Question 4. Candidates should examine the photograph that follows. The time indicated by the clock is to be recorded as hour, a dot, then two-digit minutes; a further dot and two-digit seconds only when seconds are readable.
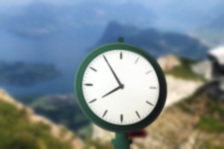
7.55
